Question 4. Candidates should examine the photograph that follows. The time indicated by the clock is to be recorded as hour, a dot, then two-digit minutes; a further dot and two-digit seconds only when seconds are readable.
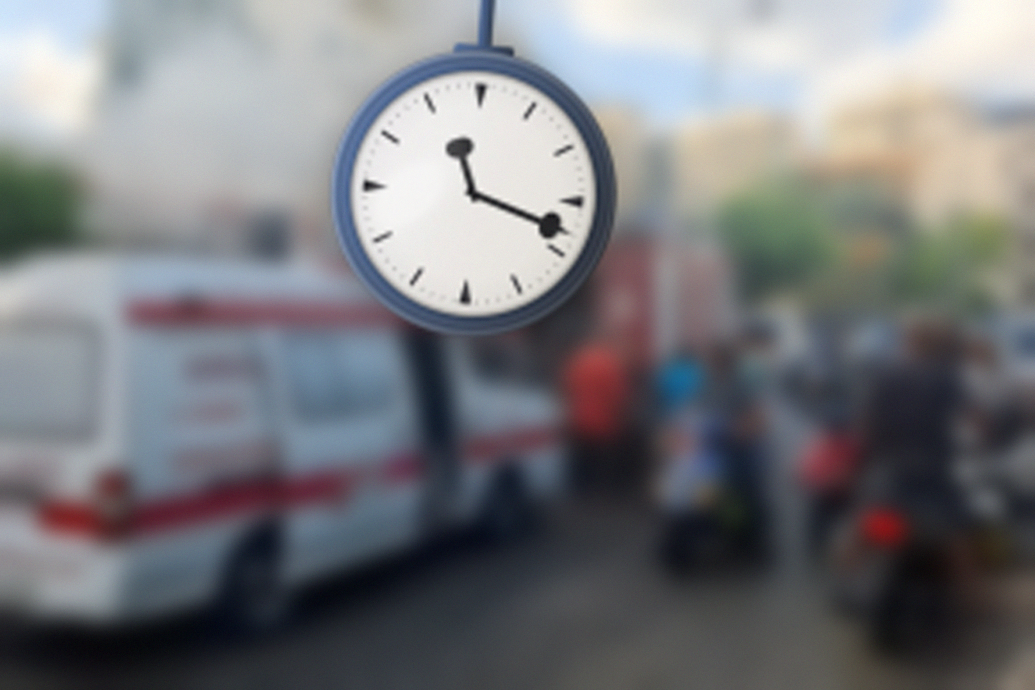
11.18
